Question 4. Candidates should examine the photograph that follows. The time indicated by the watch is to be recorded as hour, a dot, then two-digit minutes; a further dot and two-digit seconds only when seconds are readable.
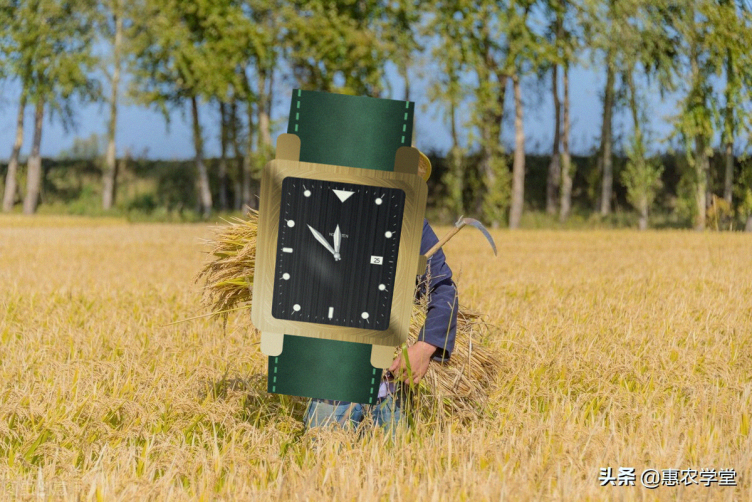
11.52
